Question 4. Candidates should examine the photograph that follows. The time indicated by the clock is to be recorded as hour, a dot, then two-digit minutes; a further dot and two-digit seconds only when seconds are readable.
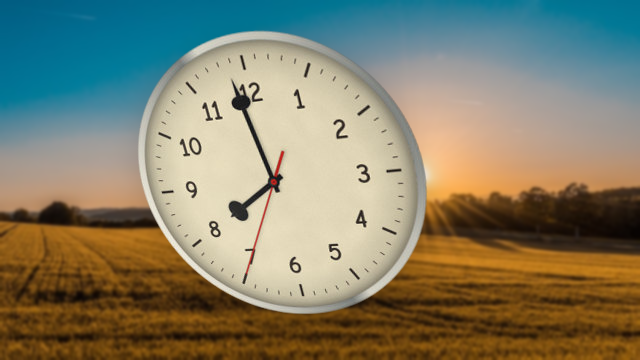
7.58.35
